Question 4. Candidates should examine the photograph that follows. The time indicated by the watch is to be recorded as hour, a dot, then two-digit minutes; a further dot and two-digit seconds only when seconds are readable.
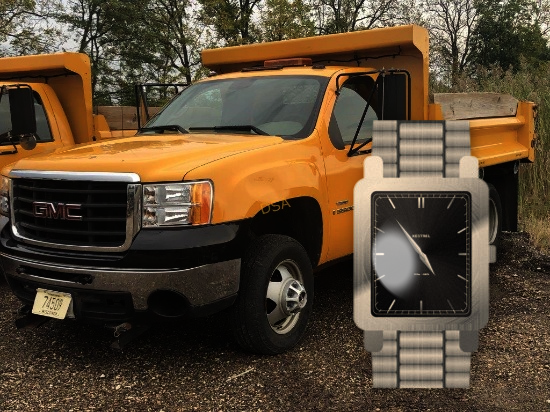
4.54
